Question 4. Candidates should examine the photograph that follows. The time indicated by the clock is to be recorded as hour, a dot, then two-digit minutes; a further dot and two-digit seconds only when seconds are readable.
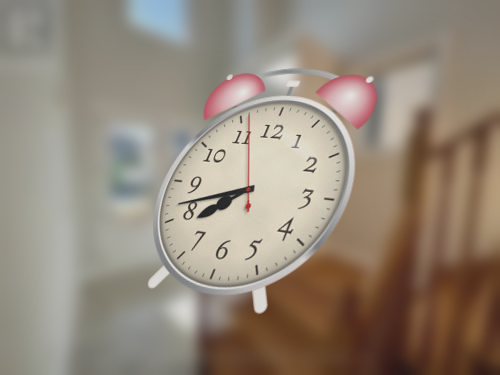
7.41.56
